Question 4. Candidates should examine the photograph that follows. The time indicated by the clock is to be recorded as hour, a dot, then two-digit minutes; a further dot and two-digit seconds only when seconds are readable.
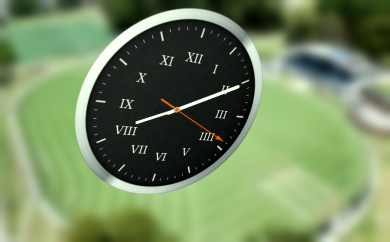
8.10.19
